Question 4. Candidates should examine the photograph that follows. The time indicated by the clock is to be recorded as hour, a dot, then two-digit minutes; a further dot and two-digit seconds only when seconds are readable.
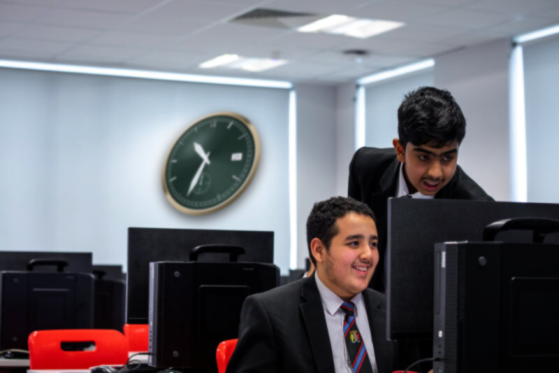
10.33
